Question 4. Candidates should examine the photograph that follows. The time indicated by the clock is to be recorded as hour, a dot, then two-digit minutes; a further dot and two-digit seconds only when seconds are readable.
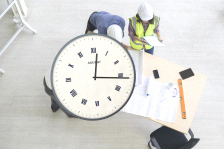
12.16
